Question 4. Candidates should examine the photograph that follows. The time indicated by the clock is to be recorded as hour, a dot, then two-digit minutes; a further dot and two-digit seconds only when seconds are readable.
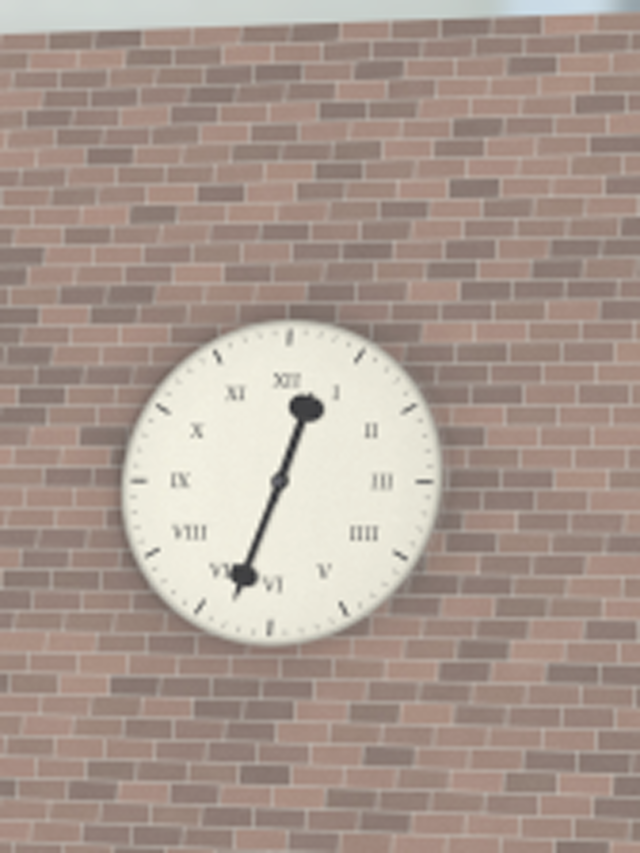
12.33
